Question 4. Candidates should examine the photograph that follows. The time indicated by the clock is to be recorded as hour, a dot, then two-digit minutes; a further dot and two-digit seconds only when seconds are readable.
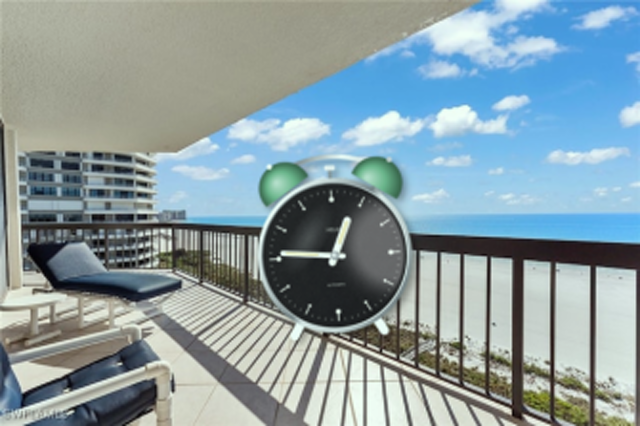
12.46
